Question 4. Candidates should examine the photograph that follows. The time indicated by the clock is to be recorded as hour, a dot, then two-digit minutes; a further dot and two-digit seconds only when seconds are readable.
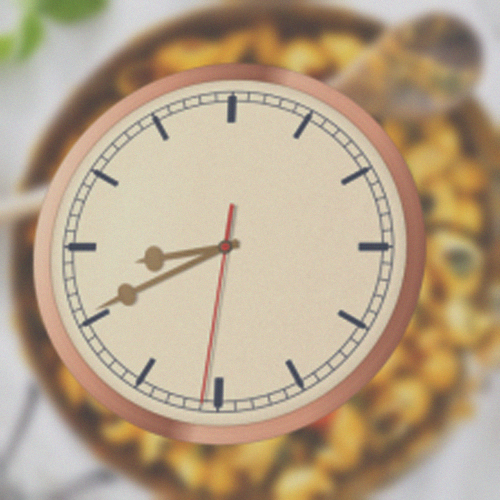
8.40.31
